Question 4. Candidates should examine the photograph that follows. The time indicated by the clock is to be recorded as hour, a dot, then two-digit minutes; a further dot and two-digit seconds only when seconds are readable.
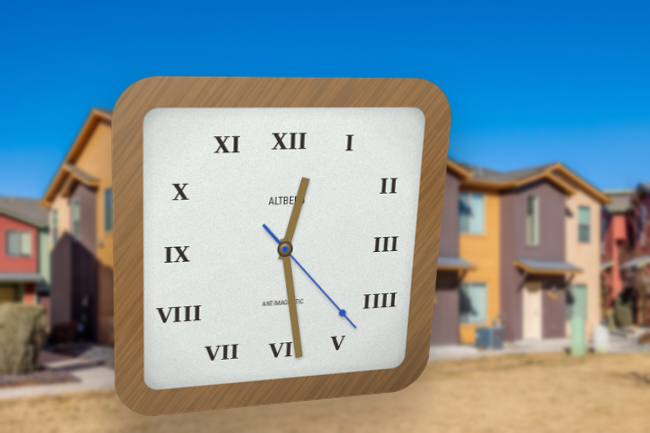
12.28.23
